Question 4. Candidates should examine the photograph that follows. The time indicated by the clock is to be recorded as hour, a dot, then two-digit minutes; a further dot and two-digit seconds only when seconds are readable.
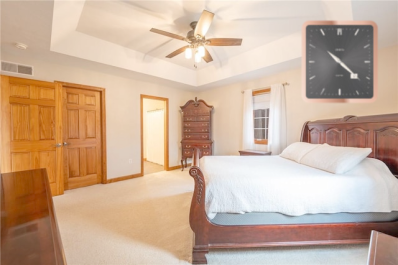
10.22
